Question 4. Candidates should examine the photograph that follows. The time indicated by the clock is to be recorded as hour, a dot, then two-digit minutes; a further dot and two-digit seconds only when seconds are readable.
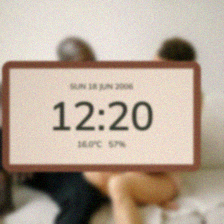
12.20
